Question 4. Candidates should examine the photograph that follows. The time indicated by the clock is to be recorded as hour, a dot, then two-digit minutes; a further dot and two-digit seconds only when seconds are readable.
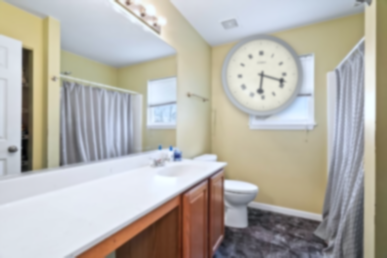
6.18
